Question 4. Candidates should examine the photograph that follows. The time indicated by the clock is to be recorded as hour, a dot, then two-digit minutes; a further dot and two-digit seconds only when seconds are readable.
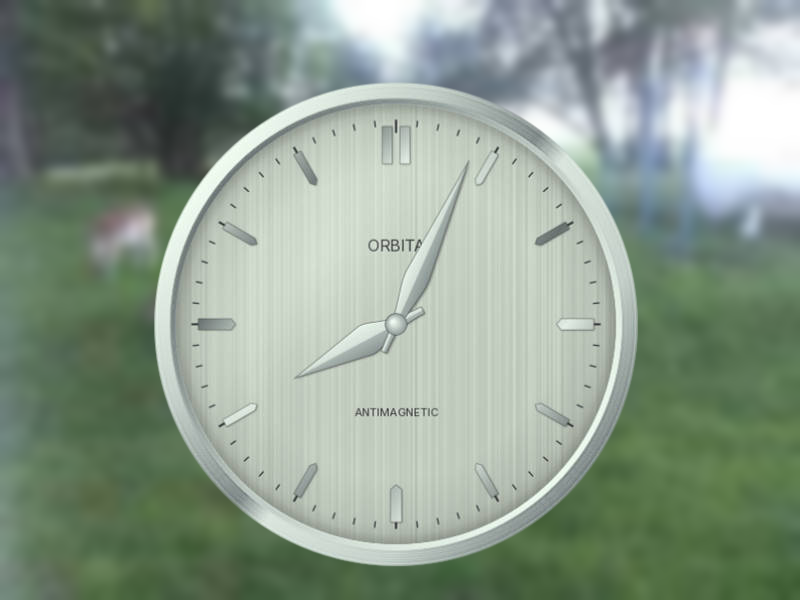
8.04
